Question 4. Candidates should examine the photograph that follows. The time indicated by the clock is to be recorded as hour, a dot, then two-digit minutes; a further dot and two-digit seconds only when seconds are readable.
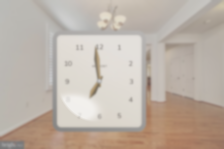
6.59
